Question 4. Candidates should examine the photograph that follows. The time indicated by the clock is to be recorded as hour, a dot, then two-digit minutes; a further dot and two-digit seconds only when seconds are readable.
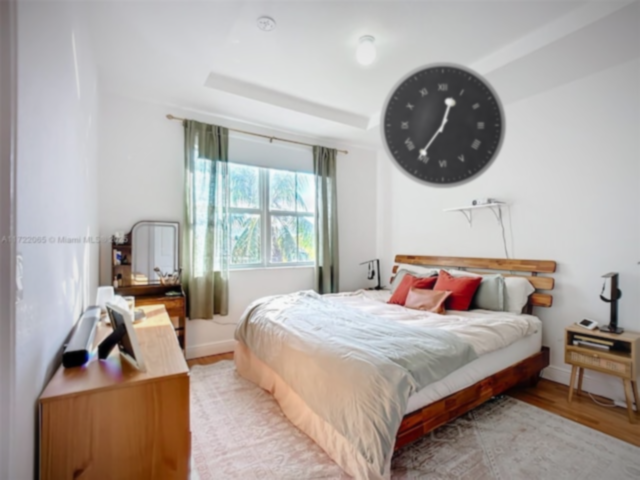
12.36
